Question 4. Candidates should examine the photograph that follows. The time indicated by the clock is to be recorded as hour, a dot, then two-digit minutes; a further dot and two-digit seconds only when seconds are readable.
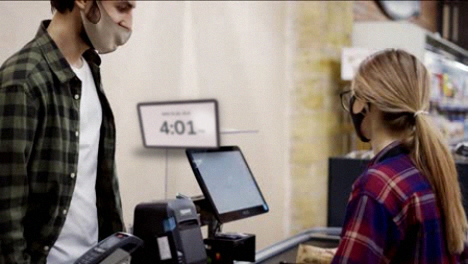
4.01
